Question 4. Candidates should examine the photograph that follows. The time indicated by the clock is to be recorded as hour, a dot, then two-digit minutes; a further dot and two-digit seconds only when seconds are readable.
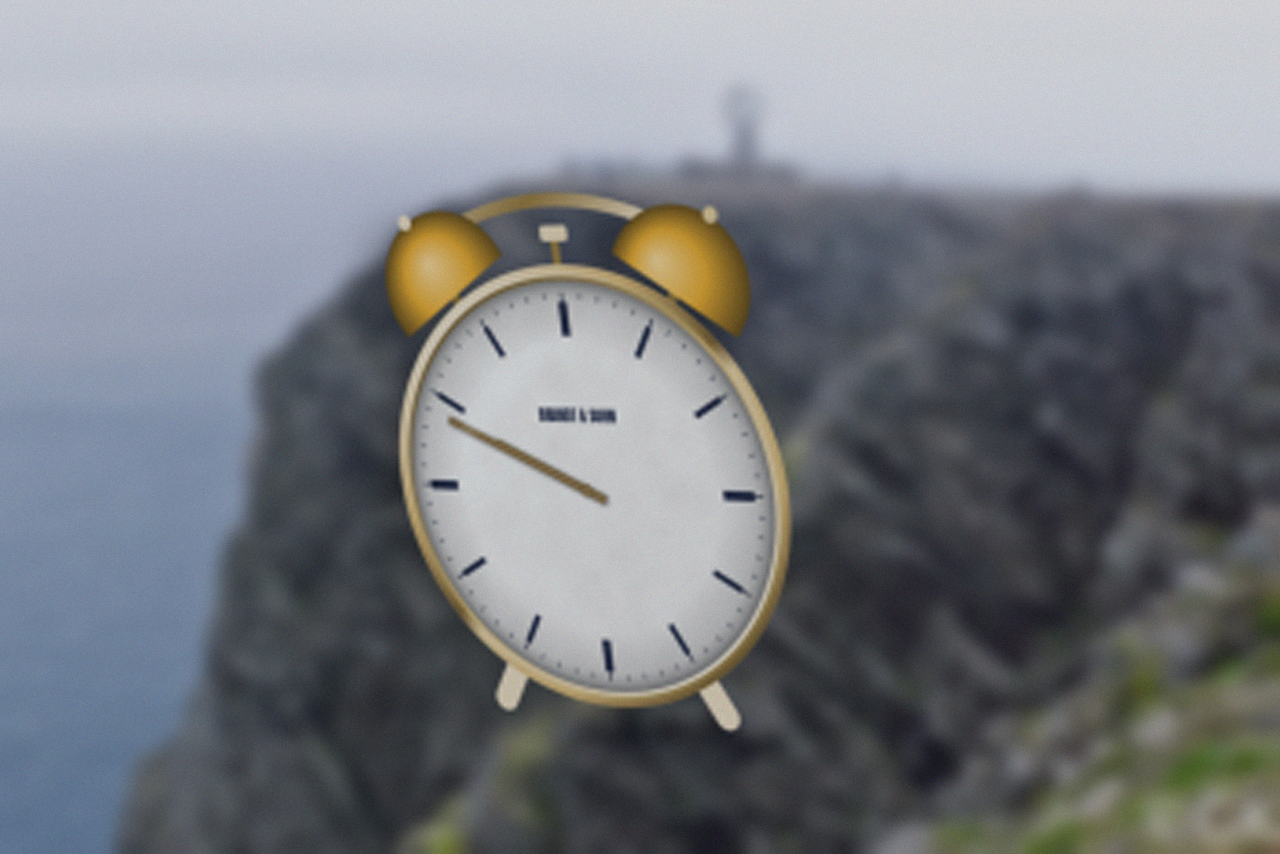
9.49
